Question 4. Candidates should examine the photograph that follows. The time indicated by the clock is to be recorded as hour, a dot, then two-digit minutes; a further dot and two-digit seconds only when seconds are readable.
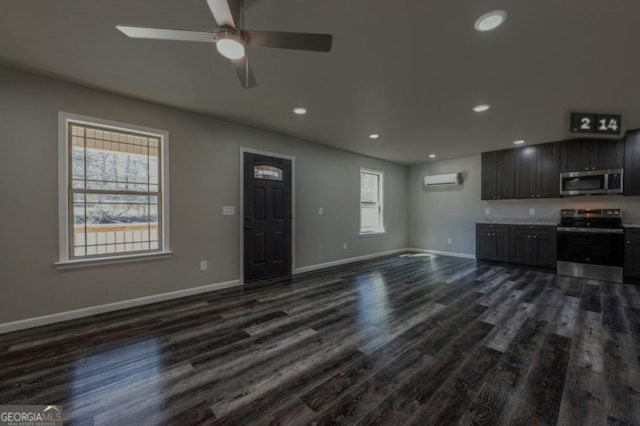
2.14
